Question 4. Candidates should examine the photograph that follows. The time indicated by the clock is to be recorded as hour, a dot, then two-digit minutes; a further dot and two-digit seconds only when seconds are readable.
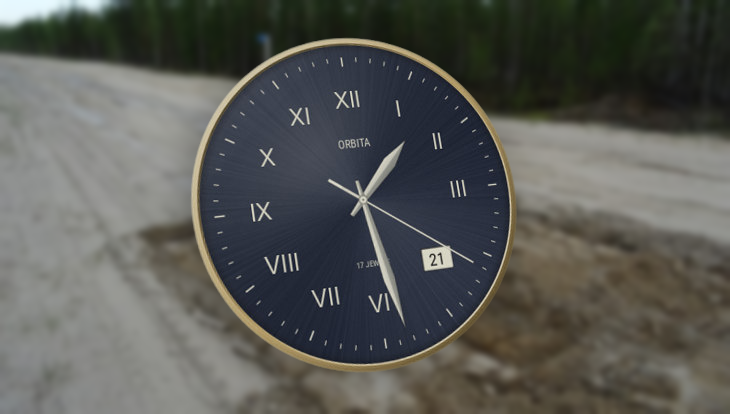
1.28.21
